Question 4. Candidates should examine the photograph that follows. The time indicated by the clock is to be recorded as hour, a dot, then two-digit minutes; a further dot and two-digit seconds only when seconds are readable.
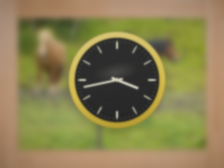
3.43
